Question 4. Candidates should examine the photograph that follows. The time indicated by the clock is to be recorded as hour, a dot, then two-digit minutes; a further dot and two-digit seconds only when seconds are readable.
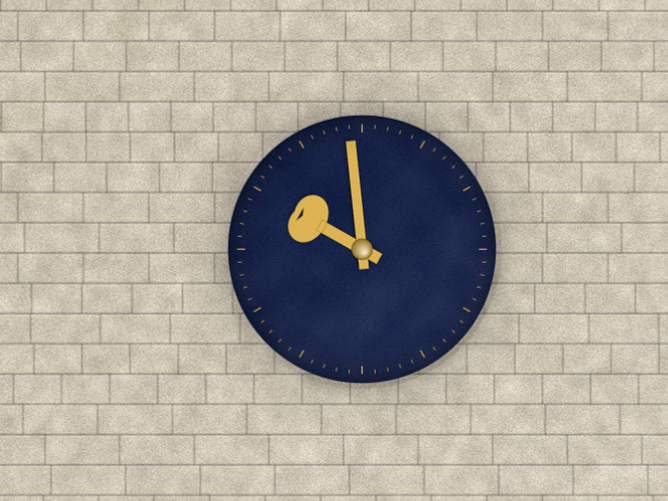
9.59
